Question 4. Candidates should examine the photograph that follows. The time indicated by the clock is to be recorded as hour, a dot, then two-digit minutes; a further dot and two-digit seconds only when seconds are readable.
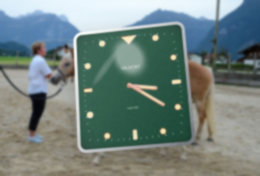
3.21
